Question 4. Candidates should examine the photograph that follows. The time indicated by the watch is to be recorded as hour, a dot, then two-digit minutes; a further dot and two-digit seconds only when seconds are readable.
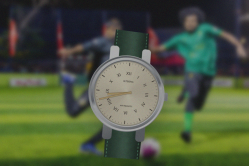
8.42
